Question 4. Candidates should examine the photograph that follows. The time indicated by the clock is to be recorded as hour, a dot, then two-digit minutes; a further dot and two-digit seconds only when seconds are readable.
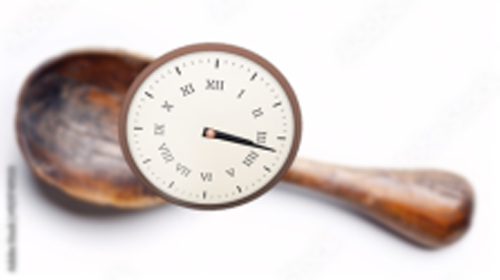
3.17
